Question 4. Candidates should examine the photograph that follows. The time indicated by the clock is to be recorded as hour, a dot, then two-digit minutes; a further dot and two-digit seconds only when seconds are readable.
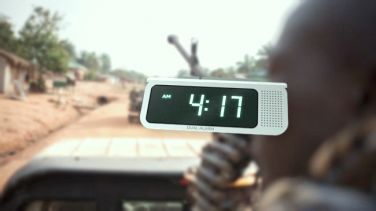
4.17
